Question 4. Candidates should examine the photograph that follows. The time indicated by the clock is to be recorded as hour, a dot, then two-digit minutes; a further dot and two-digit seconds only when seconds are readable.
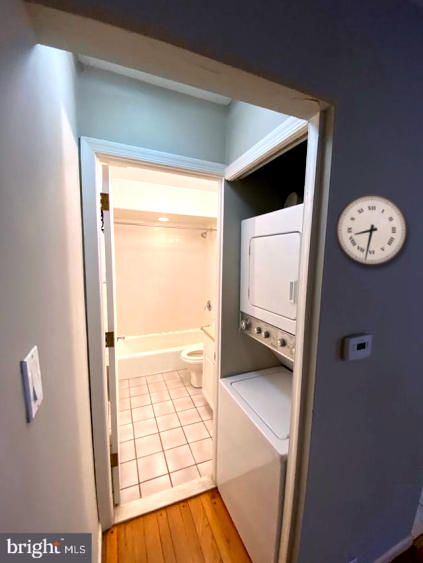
8.32
